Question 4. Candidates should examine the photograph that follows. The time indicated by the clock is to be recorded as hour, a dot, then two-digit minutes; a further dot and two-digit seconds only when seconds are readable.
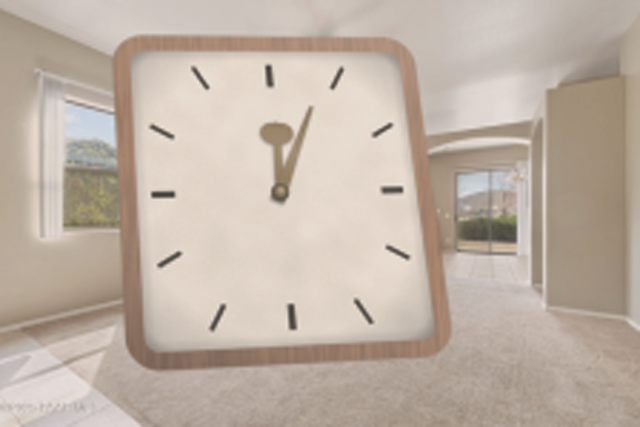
12.04
